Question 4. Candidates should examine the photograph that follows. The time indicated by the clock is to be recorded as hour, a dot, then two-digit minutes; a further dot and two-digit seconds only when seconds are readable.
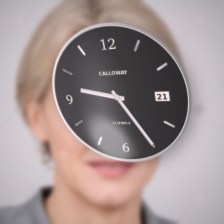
9.25
